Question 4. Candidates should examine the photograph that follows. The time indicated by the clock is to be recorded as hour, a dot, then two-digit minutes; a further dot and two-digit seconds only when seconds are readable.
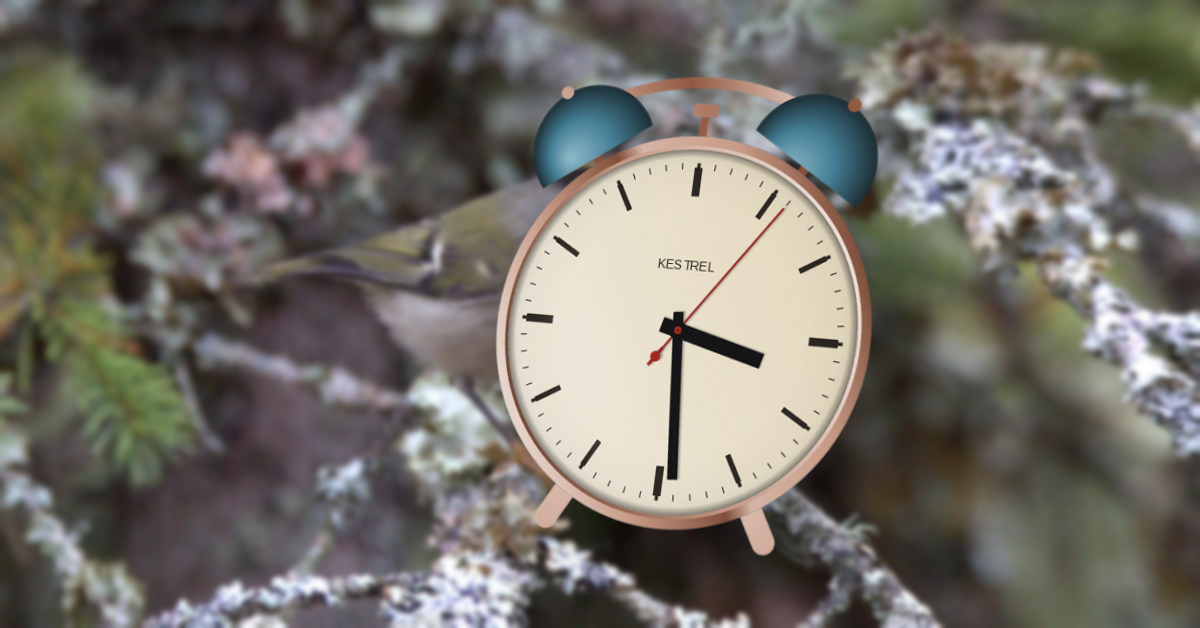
3.29.06
